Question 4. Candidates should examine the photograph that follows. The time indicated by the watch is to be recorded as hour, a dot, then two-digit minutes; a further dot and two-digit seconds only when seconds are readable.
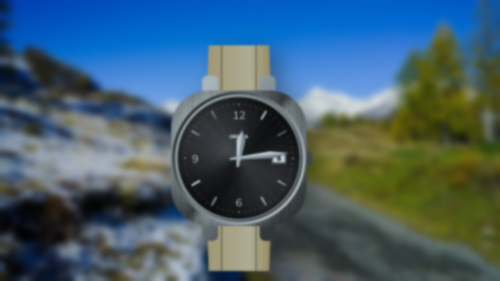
12.14
